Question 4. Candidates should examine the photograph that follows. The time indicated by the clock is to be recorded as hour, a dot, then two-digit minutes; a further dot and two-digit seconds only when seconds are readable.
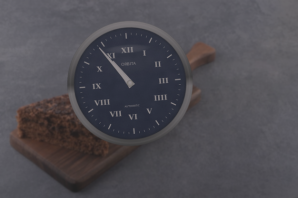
10.54
